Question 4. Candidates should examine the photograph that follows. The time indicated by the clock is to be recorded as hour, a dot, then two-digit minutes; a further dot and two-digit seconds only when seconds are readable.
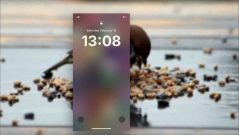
13.08
